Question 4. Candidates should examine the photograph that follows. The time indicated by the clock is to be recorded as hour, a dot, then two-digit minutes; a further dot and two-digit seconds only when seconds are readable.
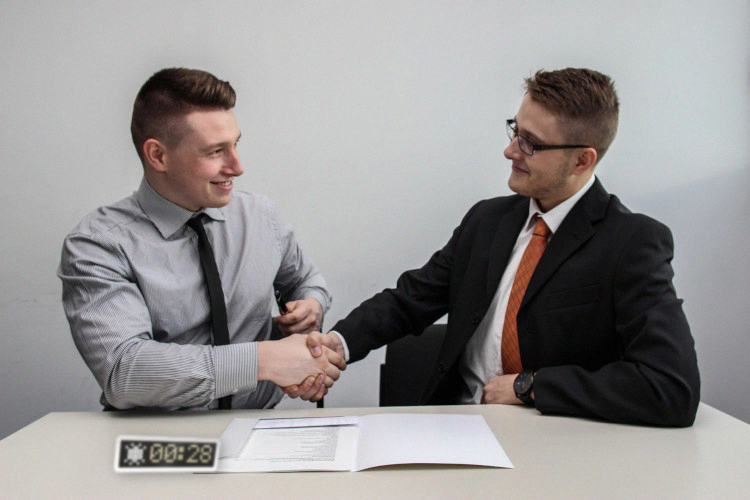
0.28
